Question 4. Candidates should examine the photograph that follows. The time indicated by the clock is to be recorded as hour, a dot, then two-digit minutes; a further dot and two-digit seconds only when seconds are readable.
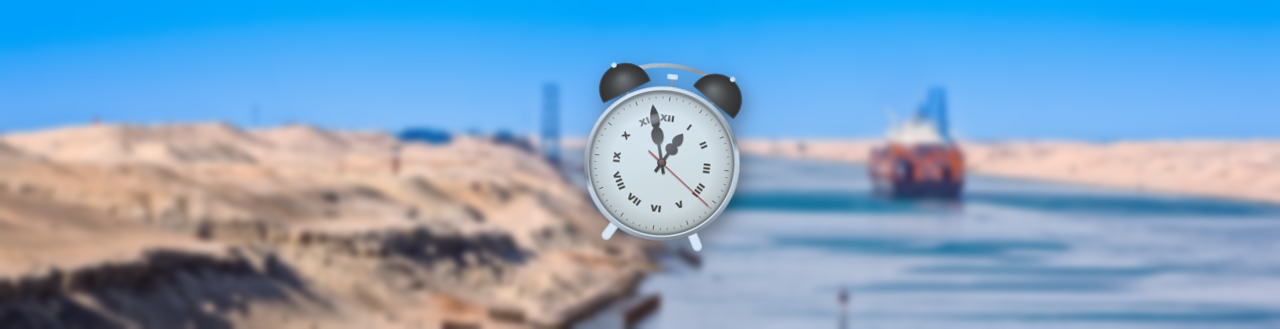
12.57.21
